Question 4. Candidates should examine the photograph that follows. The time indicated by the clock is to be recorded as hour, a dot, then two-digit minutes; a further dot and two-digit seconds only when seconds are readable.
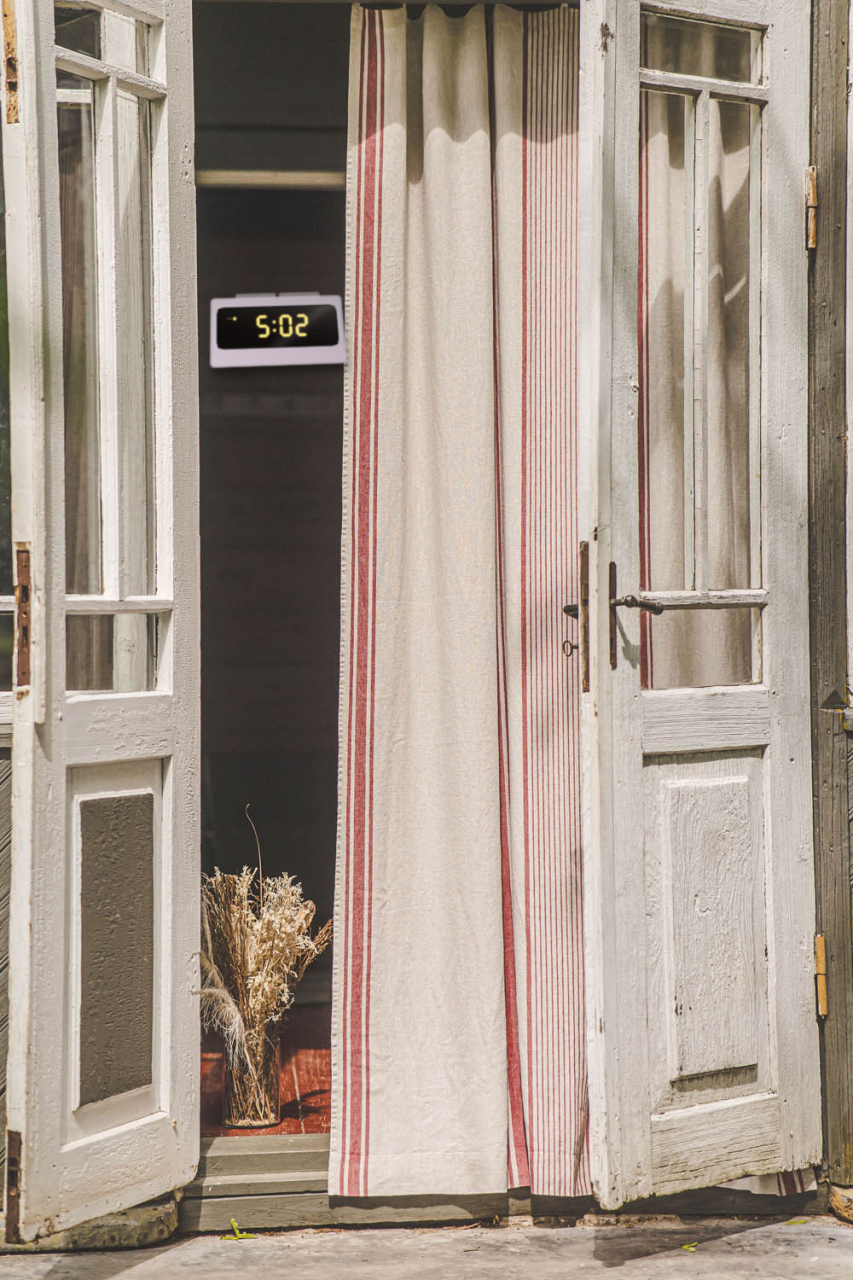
5.02
